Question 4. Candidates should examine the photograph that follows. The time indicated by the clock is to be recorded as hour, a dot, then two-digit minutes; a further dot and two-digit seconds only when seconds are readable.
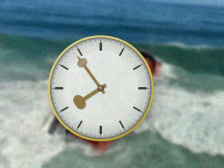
7.54
